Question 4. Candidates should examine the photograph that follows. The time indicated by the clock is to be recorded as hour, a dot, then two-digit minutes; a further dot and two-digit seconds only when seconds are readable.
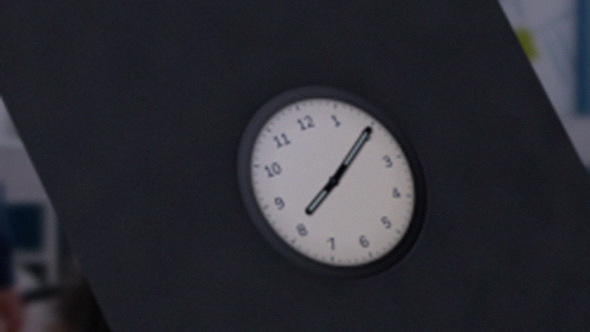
8.10
